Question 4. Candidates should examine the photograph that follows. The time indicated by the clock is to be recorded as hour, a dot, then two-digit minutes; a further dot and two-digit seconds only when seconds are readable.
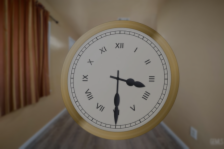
3.30
